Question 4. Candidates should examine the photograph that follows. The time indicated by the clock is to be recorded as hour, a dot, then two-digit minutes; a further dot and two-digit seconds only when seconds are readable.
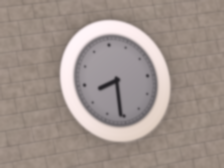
8.31
